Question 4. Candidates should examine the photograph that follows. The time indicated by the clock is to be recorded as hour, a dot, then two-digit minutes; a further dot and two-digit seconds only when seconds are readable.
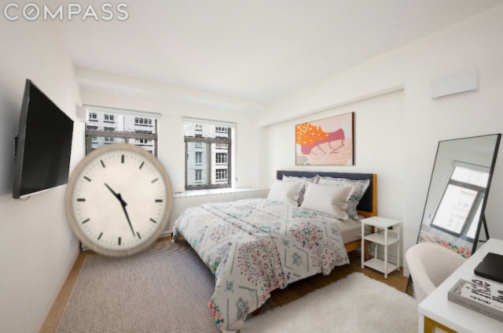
10.26
